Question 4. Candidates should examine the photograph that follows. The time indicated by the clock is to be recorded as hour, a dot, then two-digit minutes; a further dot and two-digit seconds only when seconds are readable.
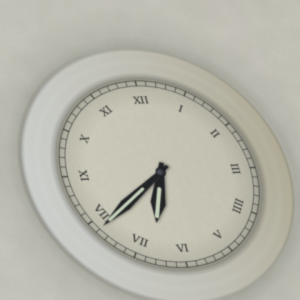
6.39
